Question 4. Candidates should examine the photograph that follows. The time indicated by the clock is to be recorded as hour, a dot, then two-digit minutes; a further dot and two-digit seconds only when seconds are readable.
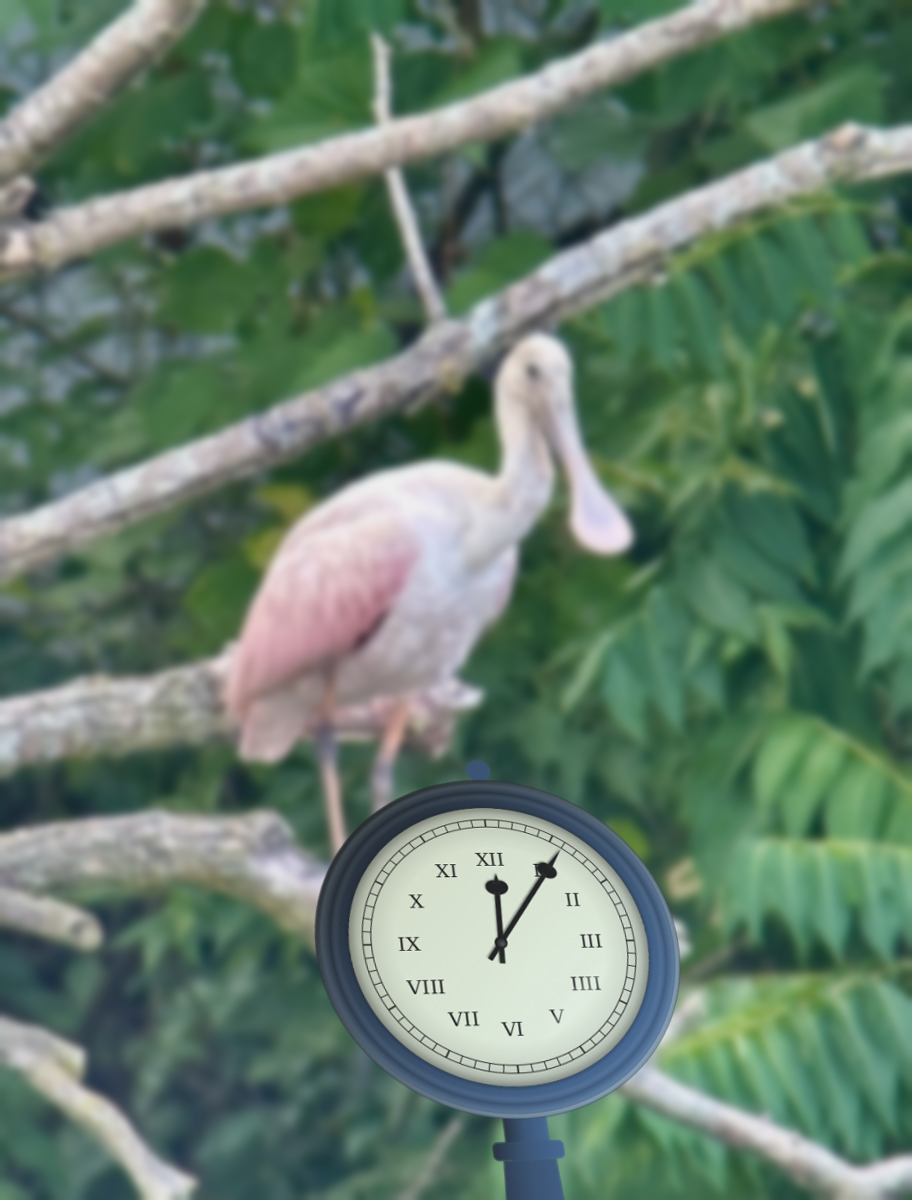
12.06
